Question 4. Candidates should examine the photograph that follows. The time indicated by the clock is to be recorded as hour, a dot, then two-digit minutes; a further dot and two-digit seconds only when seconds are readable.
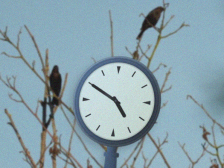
4.50
